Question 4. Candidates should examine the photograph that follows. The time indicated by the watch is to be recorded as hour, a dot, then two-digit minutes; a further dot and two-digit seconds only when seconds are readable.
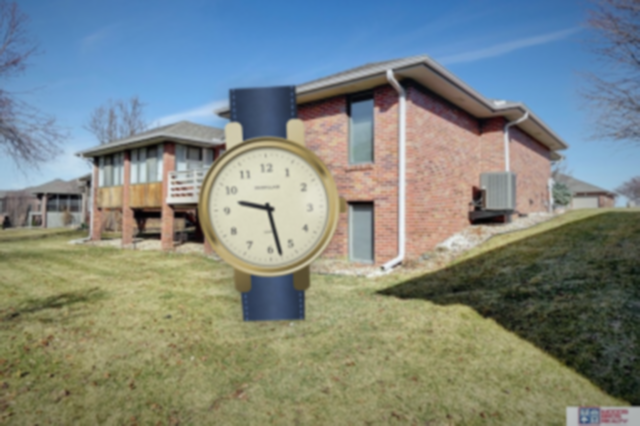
9.28
